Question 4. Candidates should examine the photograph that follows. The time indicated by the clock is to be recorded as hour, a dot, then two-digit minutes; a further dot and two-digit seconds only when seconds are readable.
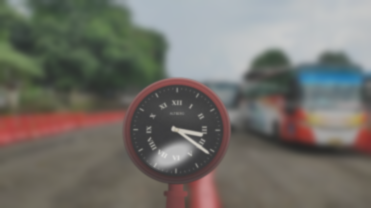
3.21
